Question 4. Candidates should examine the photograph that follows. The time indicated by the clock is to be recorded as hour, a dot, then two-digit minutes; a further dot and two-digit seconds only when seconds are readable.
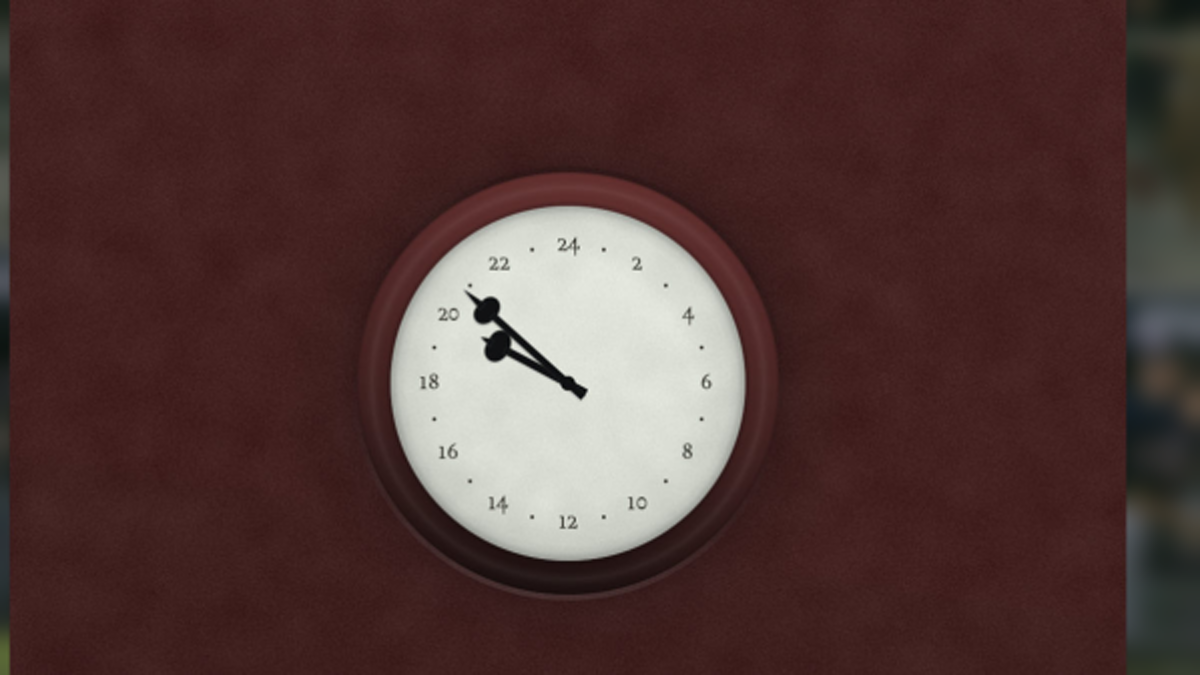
19.52
